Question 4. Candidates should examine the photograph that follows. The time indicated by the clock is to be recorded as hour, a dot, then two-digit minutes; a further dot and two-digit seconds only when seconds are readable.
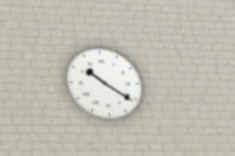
10.21
